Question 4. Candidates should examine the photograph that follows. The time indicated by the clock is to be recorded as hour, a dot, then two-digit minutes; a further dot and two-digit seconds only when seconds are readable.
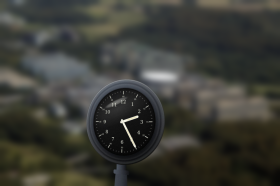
2.25
